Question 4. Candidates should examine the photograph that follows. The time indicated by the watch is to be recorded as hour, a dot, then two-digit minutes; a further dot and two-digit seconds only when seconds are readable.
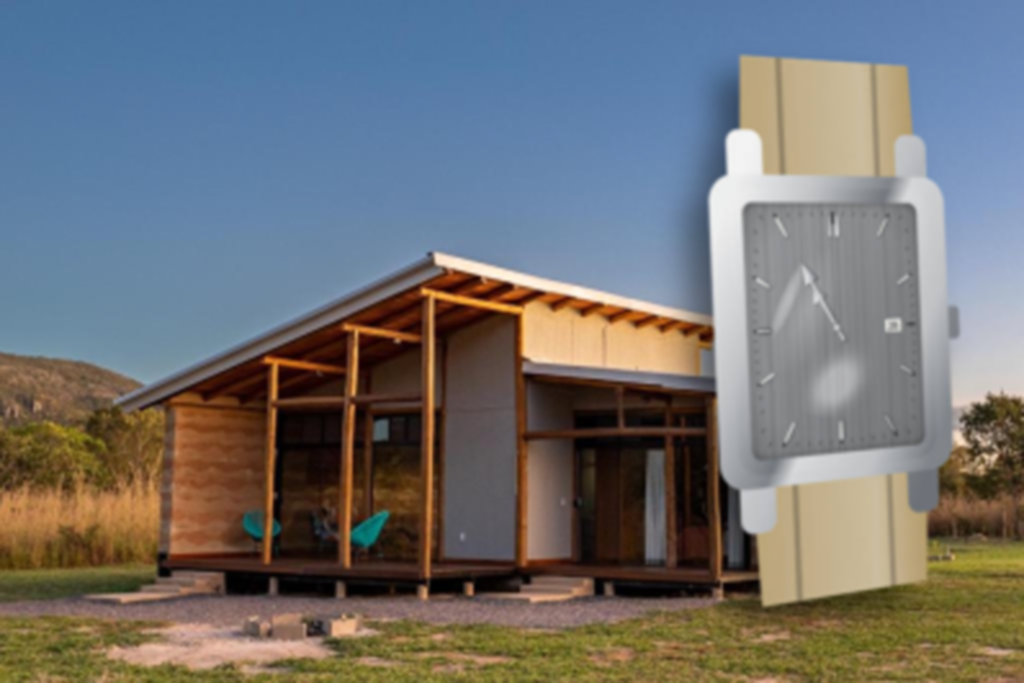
10.55
